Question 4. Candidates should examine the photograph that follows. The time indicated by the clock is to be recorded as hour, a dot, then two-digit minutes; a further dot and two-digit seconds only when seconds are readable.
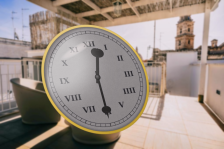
12.30
